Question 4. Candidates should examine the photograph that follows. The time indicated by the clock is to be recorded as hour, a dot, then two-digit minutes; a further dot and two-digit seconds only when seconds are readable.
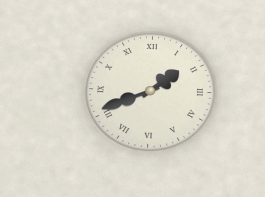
1.41
